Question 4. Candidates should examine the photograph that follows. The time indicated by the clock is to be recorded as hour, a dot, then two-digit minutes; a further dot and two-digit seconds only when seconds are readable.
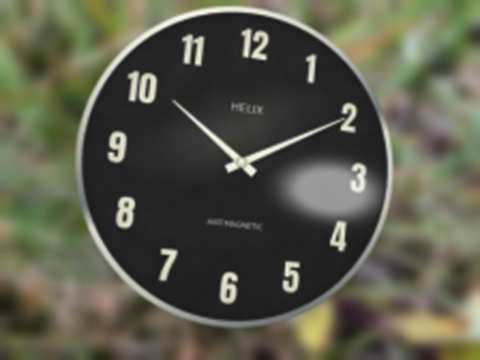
10.10
